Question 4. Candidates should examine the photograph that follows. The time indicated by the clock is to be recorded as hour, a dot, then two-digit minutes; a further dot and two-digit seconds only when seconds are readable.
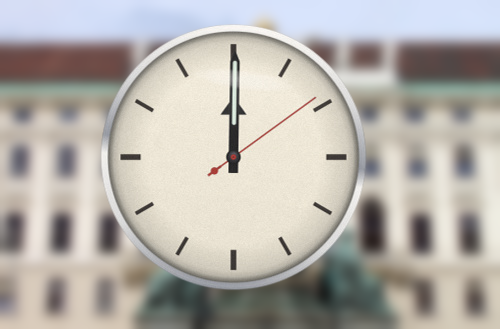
12.00.09
